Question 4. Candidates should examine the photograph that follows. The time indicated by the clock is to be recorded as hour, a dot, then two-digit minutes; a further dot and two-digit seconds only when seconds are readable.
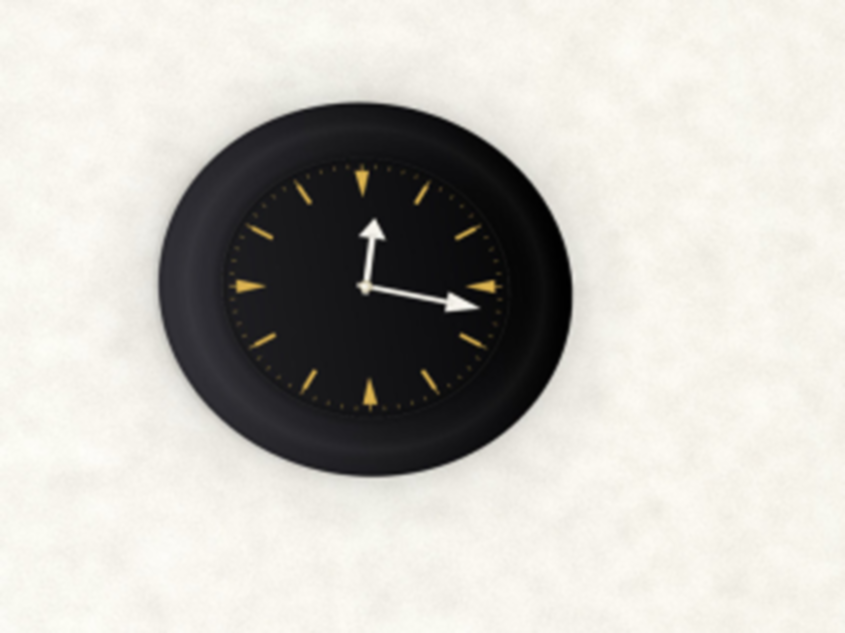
12.17
